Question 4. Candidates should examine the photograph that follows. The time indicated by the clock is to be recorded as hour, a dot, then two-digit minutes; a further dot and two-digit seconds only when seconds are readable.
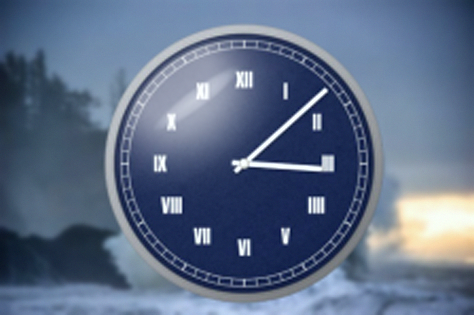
3.08
